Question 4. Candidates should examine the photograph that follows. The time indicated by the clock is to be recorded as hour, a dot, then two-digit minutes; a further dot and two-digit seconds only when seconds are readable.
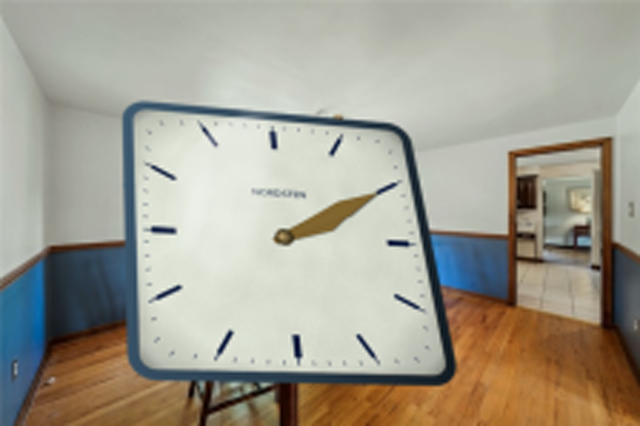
2.10
